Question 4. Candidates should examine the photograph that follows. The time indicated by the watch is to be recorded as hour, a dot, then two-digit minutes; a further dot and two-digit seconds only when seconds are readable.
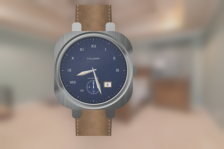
8.27
